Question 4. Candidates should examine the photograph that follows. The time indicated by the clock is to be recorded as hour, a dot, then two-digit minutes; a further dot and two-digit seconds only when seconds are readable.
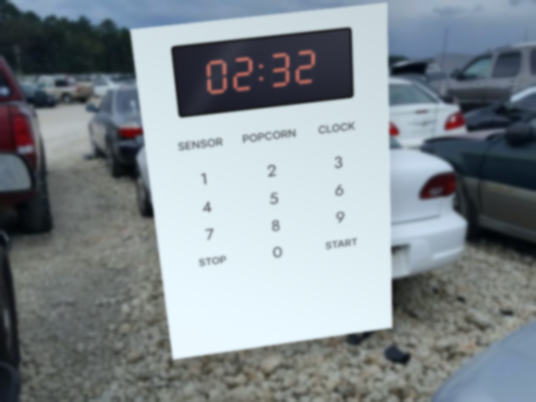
2.32
